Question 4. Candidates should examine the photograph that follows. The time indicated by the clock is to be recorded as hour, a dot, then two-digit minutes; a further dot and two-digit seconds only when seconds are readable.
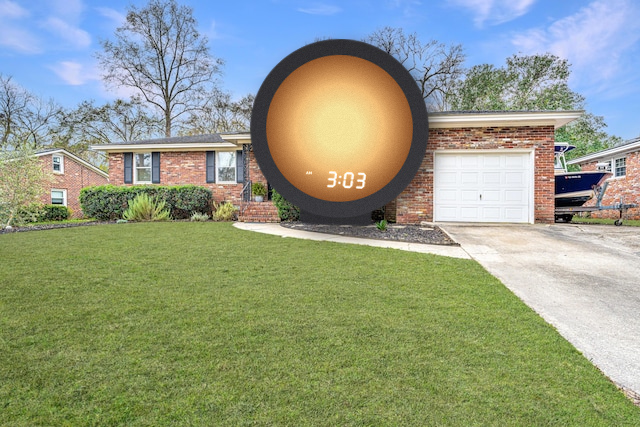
3.03
